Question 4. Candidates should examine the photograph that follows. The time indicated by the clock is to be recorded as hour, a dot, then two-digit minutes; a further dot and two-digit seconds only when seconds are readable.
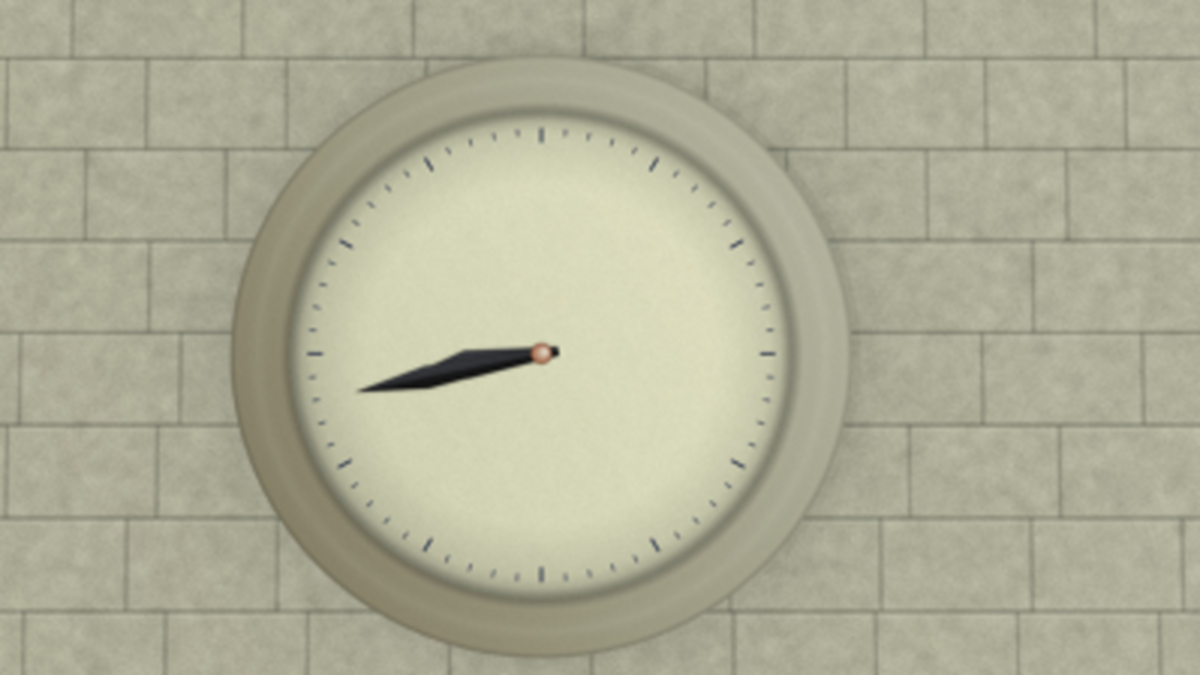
8.43
